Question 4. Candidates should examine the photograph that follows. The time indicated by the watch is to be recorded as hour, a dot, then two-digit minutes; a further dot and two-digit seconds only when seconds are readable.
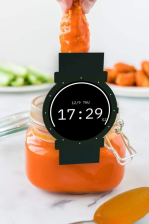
17.29
